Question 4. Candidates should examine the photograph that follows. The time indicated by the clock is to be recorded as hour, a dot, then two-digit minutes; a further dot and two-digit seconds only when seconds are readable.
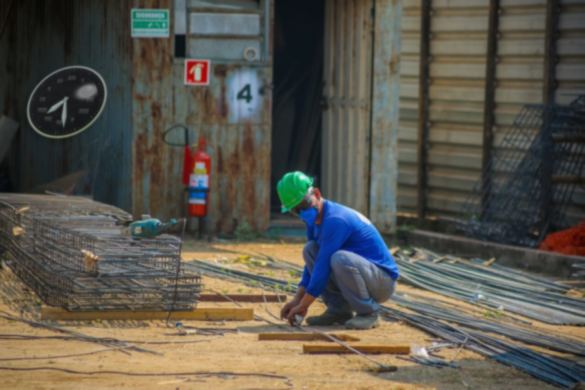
7.28
